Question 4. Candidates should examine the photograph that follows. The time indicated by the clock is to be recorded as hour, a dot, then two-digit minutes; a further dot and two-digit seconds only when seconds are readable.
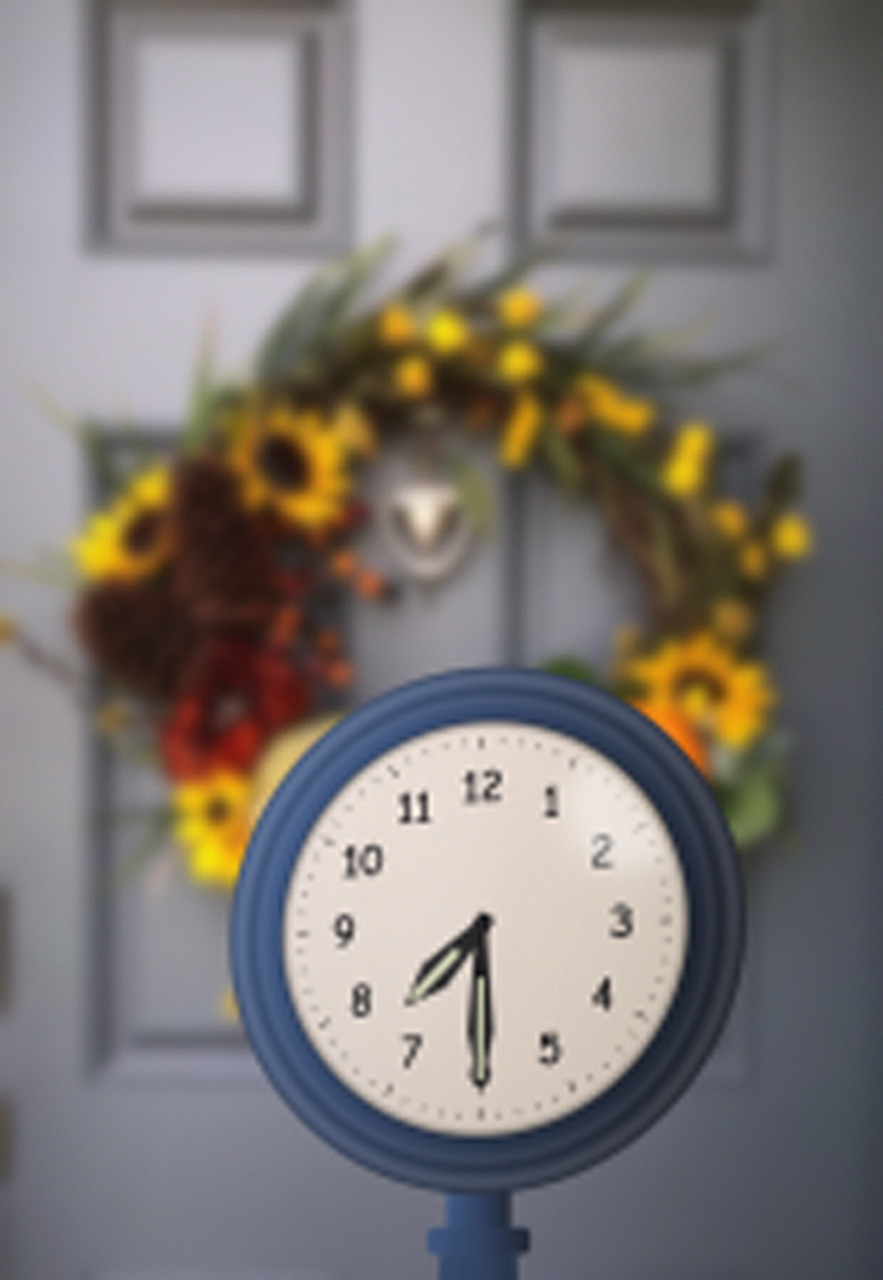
7.30
